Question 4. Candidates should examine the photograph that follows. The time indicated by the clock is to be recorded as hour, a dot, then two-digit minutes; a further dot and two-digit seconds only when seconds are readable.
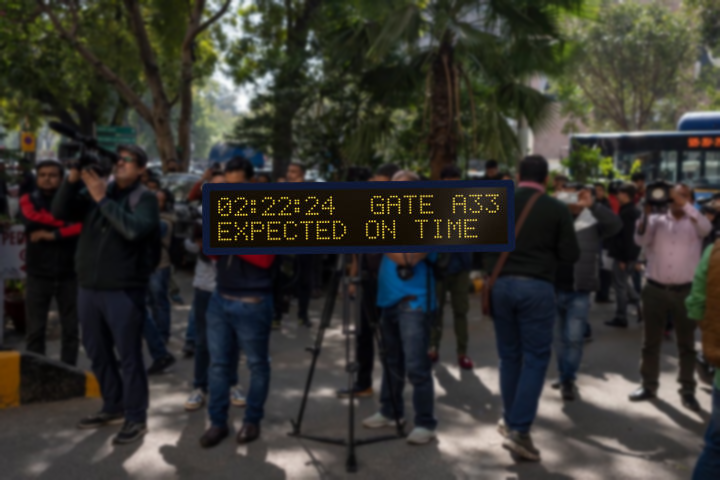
2.22.24
